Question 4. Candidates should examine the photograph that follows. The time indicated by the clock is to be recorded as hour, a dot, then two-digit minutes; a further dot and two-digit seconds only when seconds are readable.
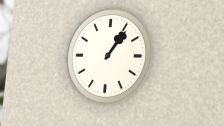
1.06
